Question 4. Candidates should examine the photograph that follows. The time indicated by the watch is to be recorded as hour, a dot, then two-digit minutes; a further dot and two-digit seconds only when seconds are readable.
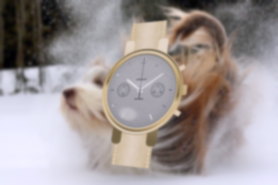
10.09
